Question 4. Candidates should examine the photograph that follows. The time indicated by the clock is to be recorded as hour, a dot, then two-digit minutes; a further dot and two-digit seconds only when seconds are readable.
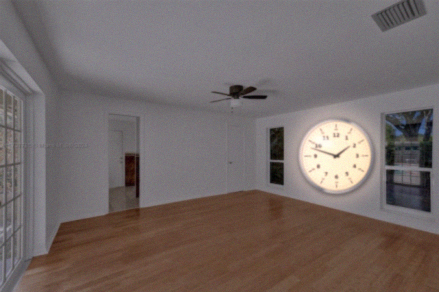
1.48
